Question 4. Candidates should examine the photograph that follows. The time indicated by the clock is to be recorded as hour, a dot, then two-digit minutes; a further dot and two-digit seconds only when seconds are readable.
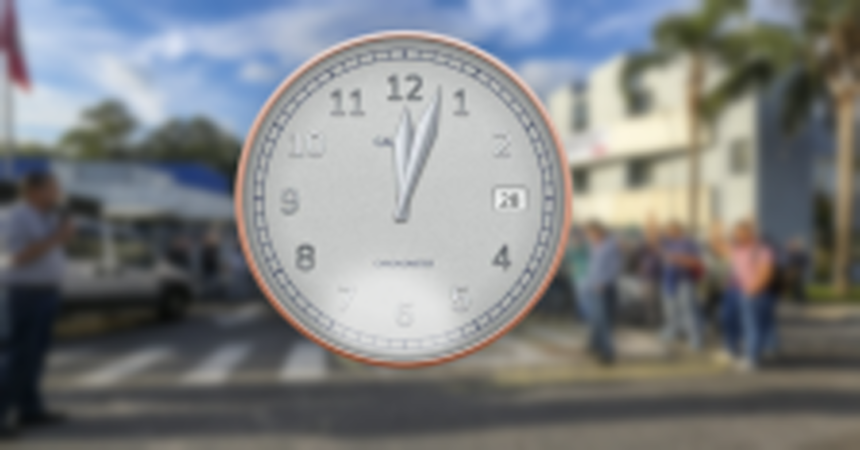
12.03
